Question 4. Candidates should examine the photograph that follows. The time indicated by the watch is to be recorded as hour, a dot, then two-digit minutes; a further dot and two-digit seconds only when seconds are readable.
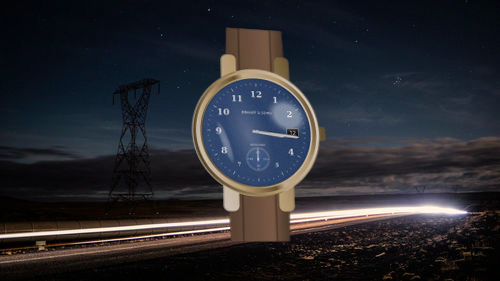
3.16
